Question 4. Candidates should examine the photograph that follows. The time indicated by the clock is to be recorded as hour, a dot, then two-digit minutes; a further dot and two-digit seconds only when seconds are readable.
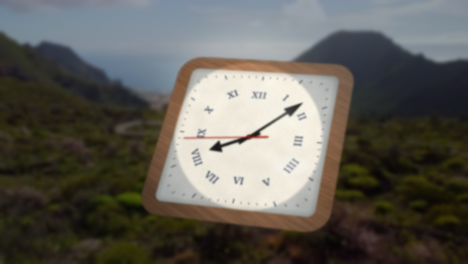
8.07.44
